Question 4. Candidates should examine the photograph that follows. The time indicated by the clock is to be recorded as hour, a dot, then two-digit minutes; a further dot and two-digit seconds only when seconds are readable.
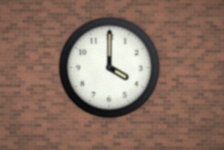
4.00
